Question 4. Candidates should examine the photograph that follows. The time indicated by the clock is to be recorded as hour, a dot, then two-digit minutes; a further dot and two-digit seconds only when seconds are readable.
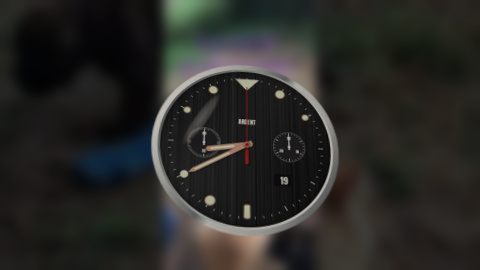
8.40
